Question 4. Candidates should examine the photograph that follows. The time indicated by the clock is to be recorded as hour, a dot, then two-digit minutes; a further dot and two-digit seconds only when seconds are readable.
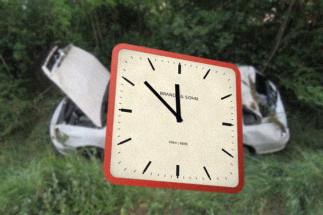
11.52
